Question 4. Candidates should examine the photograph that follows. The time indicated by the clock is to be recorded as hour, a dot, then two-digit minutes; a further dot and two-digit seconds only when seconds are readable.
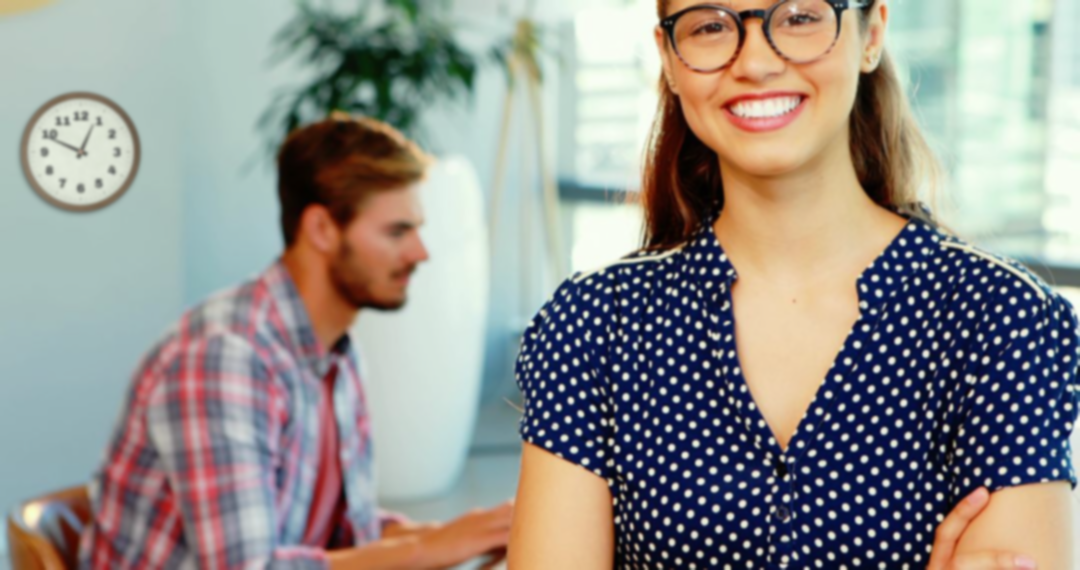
12.49
